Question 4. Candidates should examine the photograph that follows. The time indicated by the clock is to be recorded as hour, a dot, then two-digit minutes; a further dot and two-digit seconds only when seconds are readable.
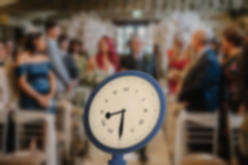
8.30
